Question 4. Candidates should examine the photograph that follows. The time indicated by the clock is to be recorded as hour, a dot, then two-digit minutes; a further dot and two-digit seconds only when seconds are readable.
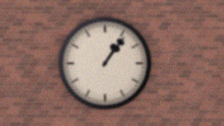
1.06
